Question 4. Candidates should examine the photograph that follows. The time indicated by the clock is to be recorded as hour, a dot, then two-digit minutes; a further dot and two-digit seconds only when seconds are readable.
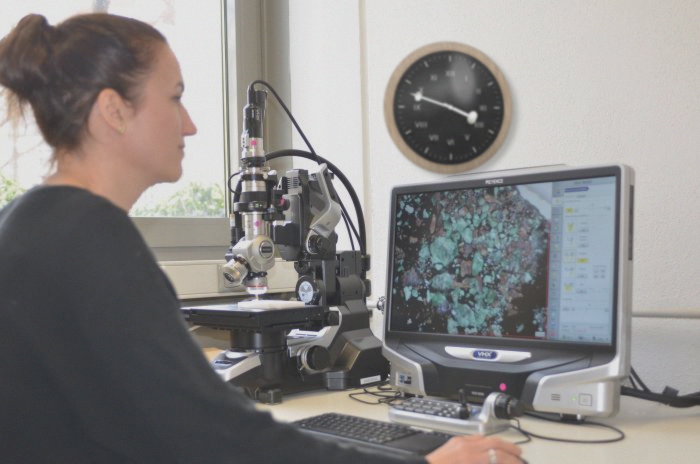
3.48
